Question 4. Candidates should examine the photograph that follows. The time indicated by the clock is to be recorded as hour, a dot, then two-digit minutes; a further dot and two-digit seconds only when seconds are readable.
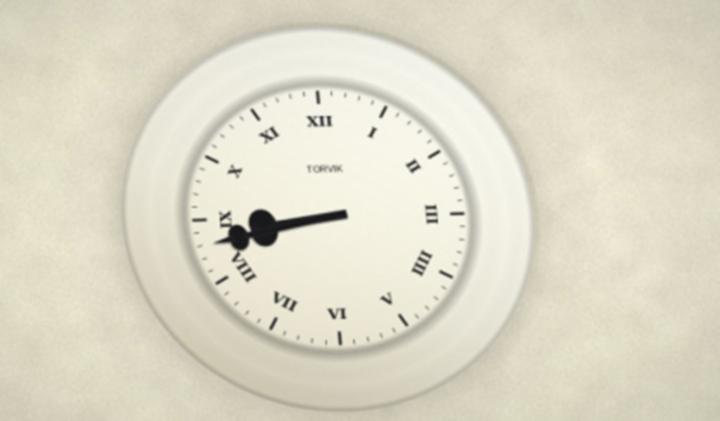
8.43
